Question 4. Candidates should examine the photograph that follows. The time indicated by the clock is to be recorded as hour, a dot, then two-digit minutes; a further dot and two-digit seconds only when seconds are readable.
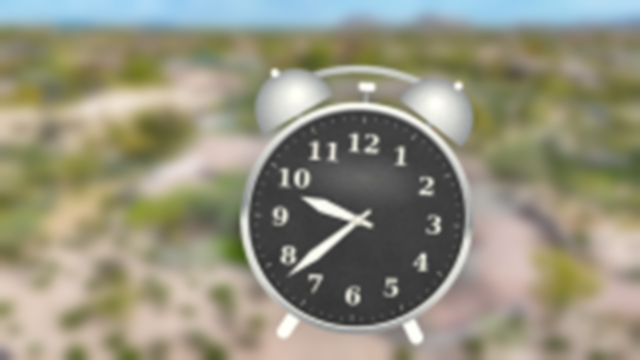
9.38
